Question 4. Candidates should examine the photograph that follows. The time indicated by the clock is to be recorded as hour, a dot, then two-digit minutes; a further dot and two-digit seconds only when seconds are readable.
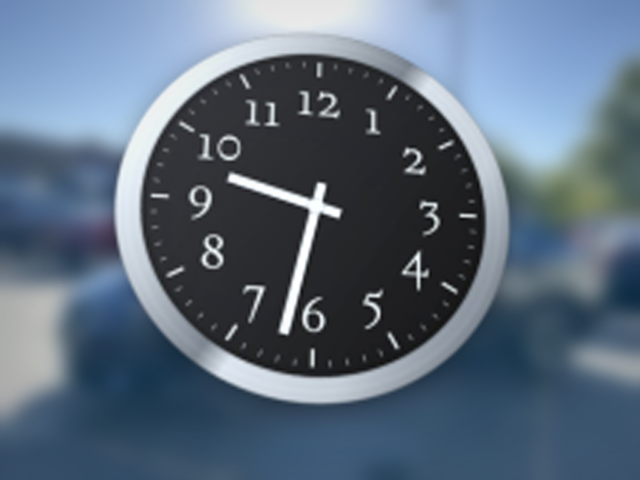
9.32
